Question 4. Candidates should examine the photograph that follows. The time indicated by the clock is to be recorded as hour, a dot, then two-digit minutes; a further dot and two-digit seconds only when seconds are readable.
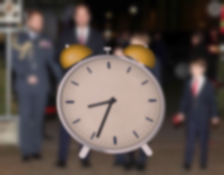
8.34
